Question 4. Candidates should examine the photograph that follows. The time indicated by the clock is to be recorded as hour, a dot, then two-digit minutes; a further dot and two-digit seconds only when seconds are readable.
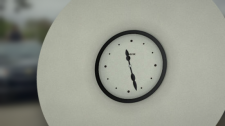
11.27
